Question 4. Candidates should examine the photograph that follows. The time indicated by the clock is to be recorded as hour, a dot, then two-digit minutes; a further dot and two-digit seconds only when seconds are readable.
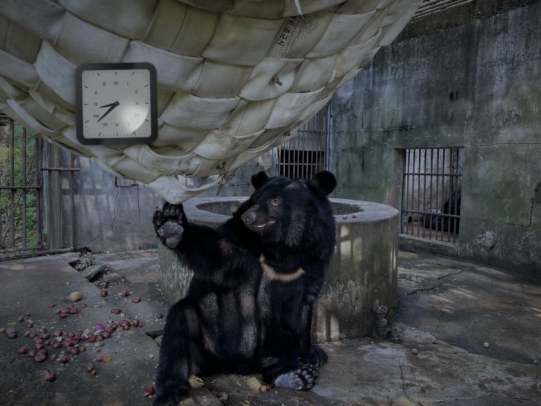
8.38
